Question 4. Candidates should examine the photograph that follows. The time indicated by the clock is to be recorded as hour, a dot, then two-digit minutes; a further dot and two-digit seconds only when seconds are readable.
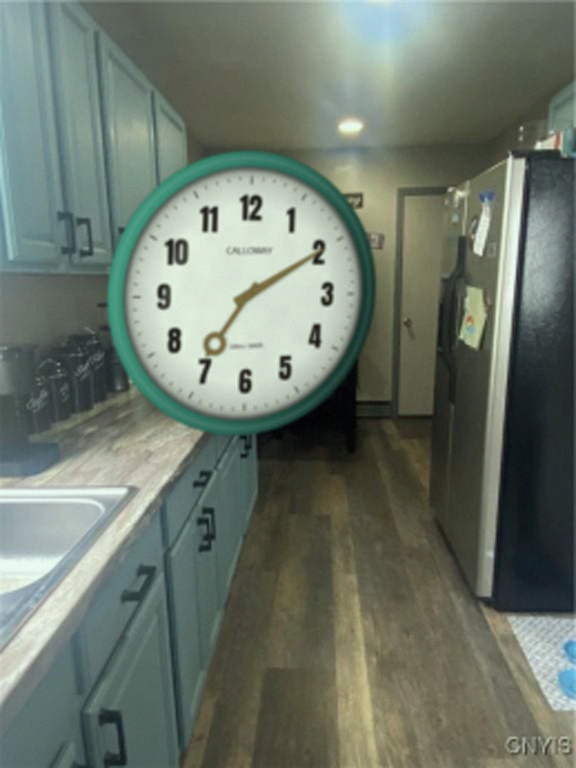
7.10
